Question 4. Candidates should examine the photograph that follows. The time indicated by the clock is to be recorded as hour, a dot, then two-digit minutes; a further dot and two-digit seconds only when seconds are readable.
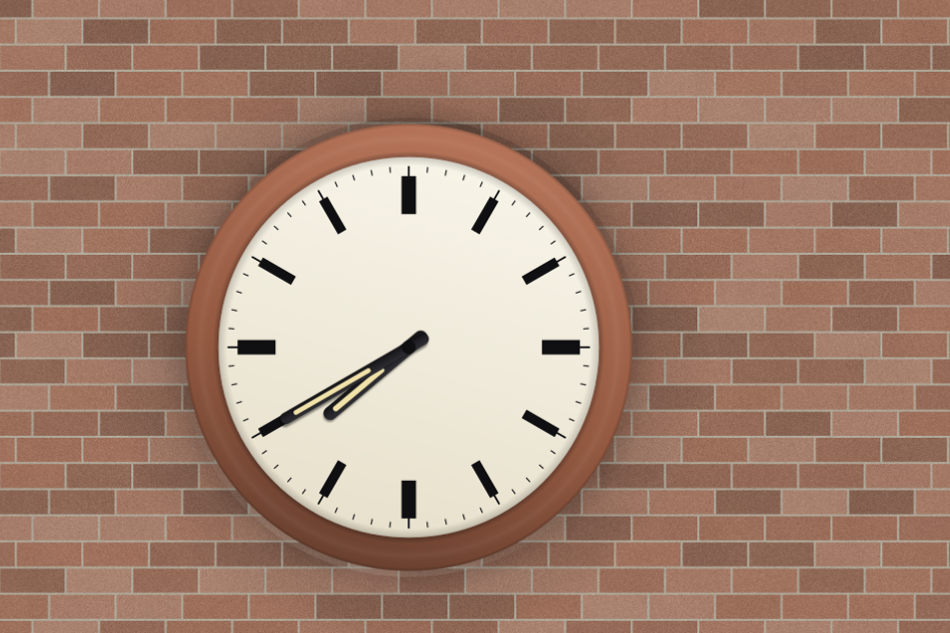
7.40
